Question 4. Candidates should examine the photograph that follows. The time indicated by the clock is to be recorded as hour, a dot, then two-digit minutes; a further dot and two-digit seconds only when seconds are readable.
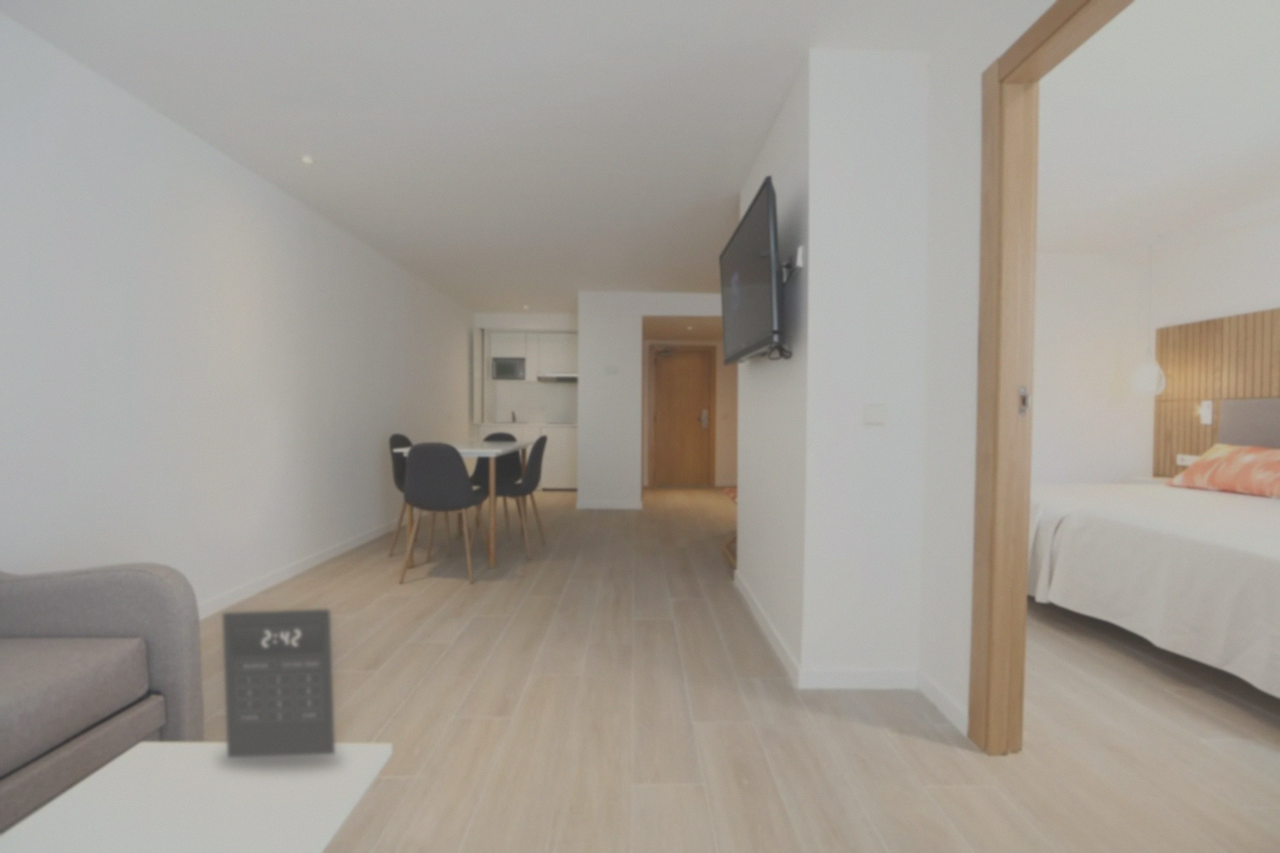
2.42
